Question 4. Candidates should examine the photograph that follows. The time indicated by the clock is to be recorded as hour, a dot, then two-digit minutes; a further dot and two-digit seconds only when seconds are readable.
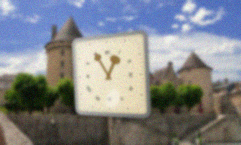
12.55
